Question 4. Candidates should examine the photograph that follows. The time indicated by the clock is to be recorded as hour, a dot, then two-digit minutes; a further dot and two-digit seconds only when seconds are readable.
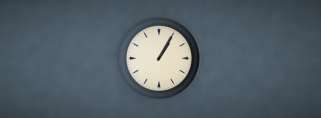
1.05
